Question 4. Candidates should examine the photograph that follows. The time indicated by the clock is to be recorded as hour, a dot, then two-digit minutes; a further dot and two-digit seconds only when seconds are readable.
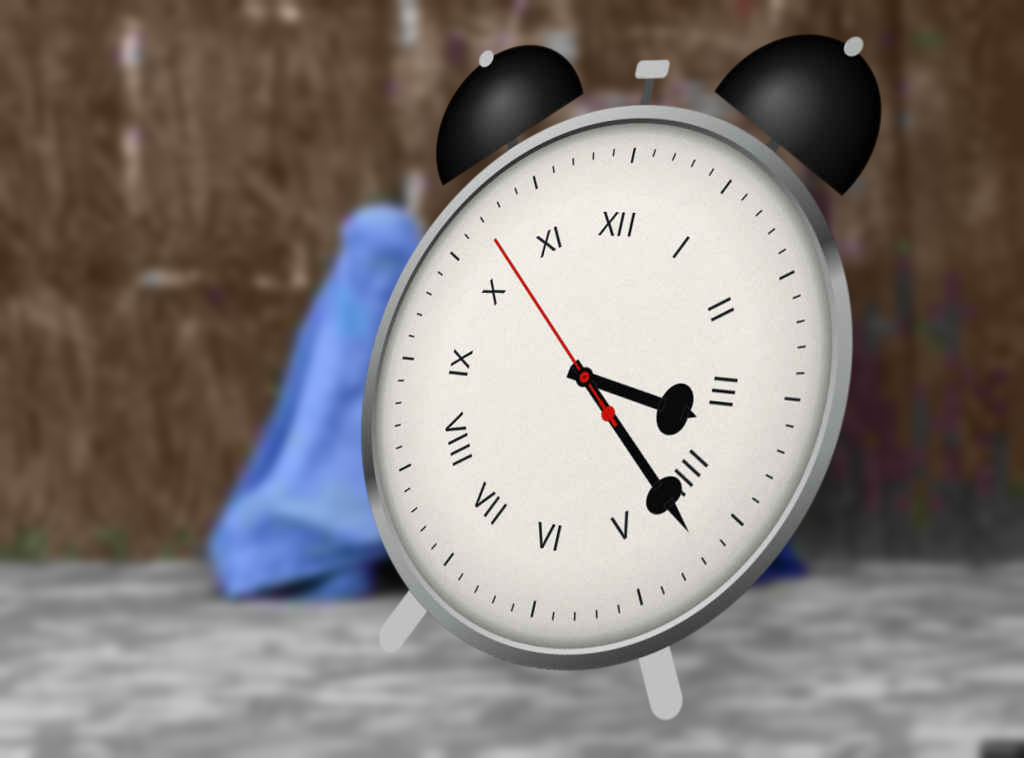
3.21.52
